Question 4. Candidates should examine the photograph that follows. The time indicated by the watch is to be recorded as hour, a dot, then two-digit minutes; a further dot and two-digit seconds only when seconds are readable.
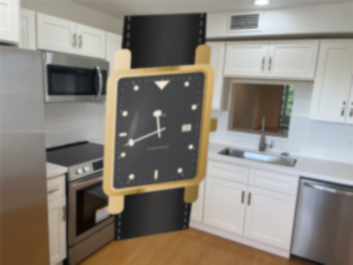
11.42
